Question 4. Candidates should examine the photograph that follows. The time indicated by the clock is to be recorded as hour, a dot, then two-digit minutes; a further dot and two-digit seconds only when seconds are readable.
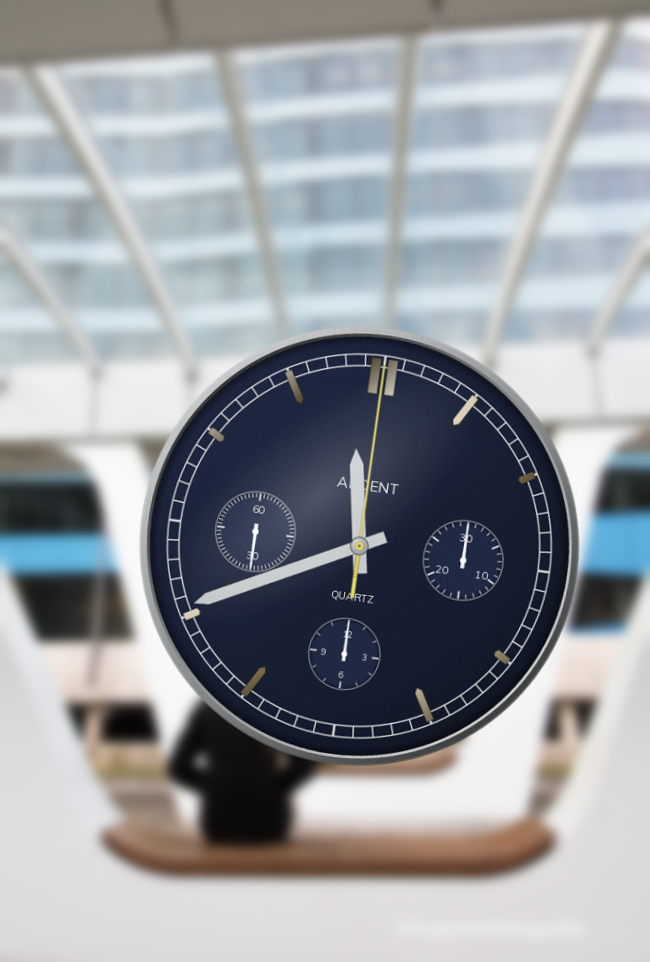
11.40.30
